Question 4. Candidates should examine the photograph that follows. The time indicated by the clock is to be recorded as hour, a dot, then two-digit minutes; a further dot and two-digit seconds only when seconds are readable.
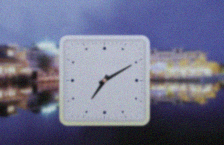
7.10
